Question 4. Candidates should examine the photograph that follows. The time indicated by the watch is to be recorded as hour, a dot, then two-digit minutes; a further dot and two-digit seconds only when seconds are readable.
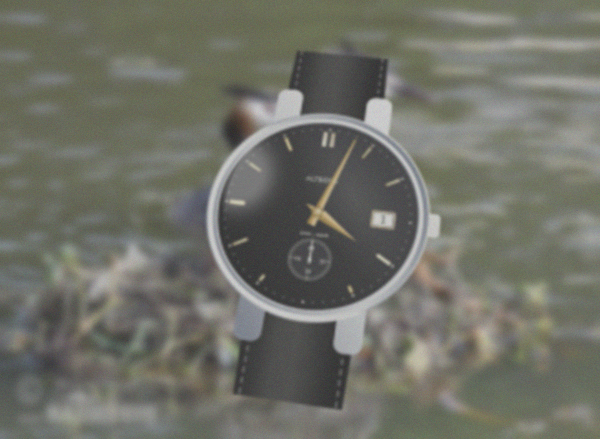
4.03
